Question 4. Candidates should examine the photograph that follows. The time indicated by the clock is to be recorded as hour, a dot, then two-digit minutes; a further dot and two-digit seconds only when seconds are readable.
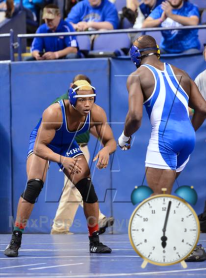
6.02
